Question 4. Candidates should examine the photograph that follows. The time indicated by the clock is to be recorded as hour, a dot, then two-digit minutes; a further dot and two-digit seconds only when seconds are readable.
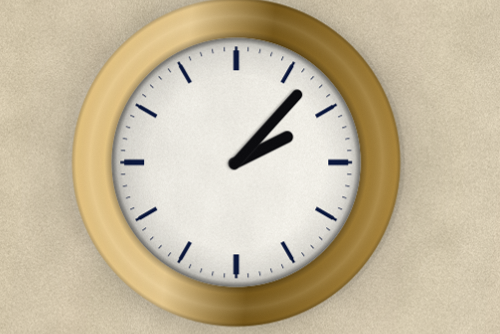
2.07
